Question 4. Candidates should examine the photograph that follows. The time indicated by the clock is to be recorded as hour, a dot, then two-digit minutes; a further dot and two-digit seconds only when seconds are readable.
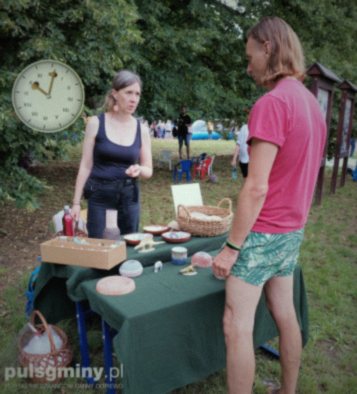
10.01
